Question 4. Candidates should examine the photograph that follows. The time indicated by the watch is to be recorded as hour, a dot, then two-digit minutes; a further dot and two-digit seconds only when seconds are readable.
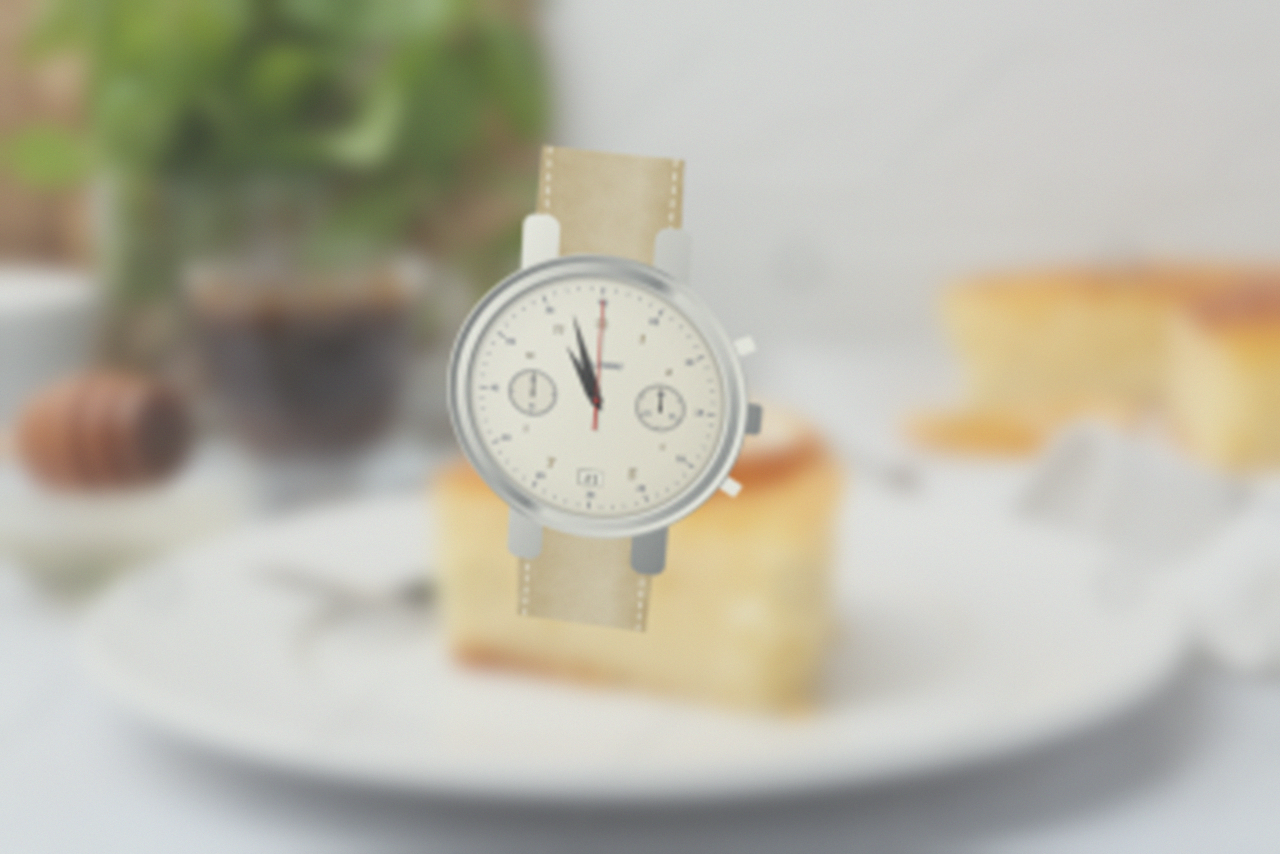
10.57
